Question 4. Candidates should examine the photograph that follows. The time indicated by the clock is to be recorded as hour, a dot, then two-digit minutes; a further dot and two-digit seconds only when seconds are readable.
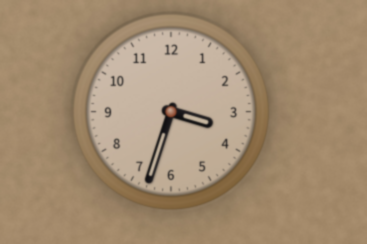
3.33
